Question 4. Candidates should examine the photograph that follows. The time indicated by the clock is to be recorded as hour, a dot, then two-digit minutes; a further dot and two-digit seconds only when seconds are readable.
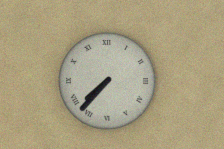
7.37
